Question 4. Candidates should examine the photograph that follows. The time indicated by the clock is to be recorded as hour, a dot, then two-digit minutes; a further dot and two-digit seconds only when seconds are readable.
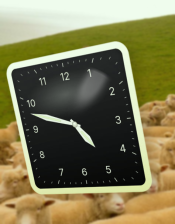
4.48
